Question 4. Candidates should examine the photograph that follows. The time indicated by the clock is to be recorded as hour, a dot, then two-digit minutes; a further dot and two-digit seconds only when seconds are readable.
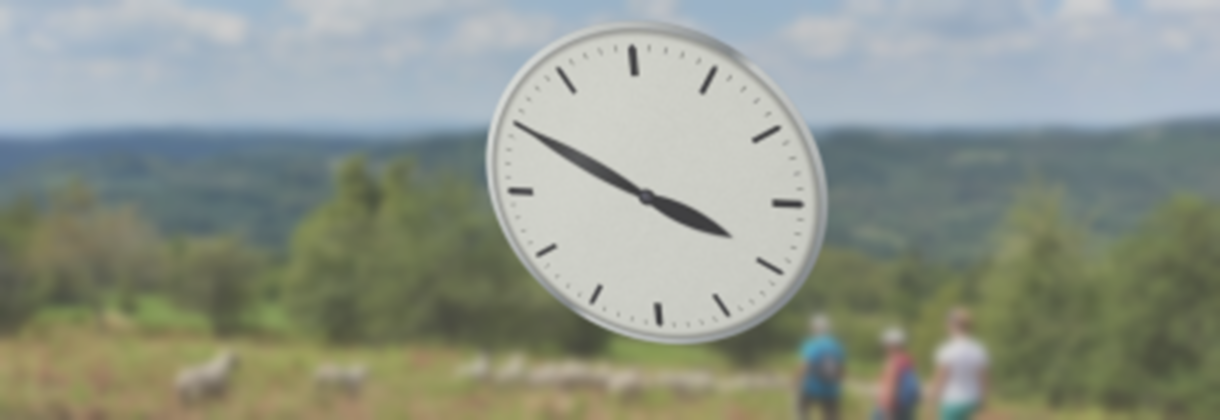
3.50
